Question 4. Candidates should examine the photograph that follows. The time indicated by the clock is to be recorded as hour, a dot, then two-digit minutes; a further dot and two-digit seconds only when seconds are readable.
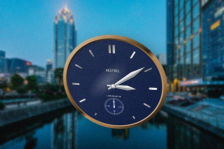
3.09
